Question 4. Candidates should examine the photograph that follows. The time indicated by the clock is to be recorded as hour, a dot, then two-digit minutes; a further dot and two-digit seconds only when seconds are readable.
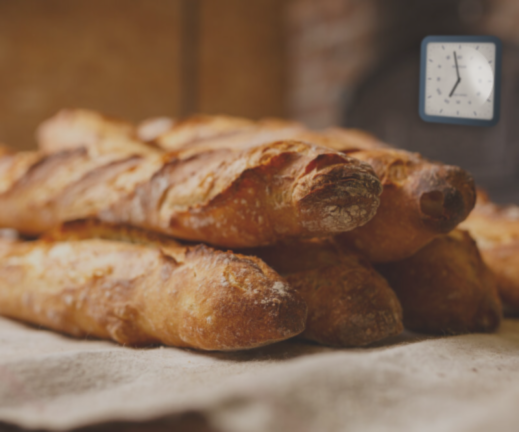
6.58
